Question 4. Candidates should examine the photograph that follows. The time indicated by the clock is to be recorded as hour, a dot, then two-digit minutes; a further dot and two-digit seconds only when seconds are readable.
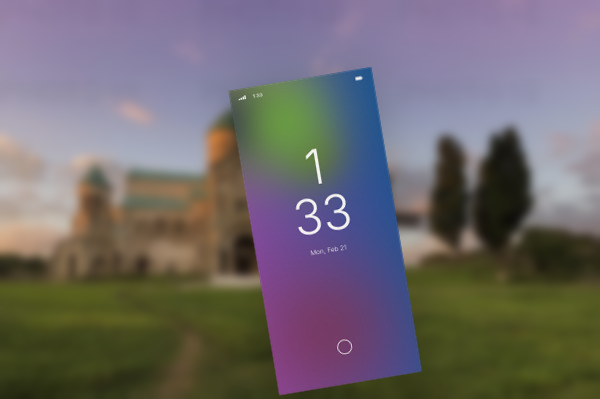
1.33
